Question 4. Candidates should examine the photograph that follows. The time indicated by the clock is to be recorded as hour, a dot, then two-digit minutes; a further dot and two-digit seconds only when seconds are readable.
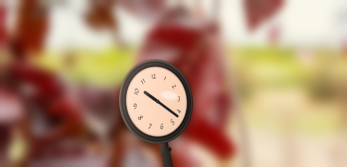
10.22
